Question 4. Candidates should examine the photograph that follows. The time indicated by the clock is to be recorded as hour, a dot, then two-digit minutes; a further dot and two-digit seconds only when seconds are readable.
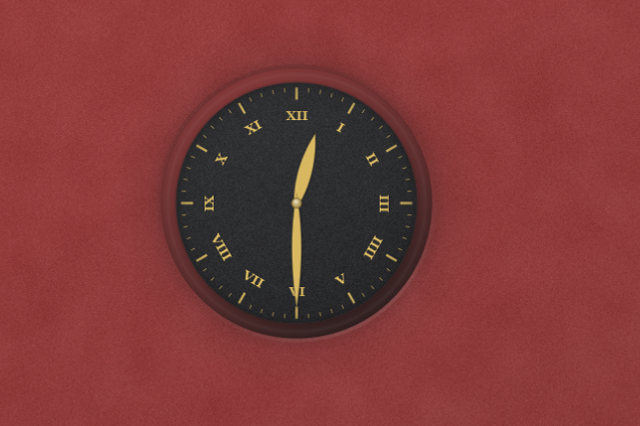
12.30
